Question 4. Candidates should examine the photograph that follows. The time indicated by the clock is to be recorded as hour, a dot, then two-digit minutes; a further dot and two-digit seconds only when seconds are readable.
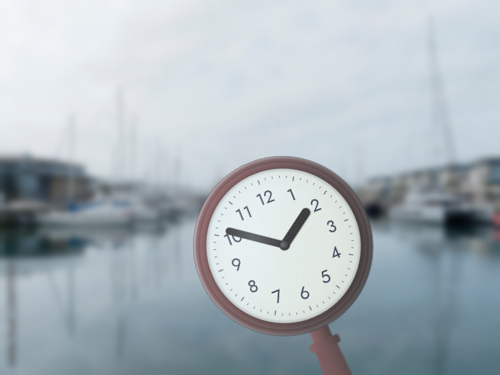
1.51
